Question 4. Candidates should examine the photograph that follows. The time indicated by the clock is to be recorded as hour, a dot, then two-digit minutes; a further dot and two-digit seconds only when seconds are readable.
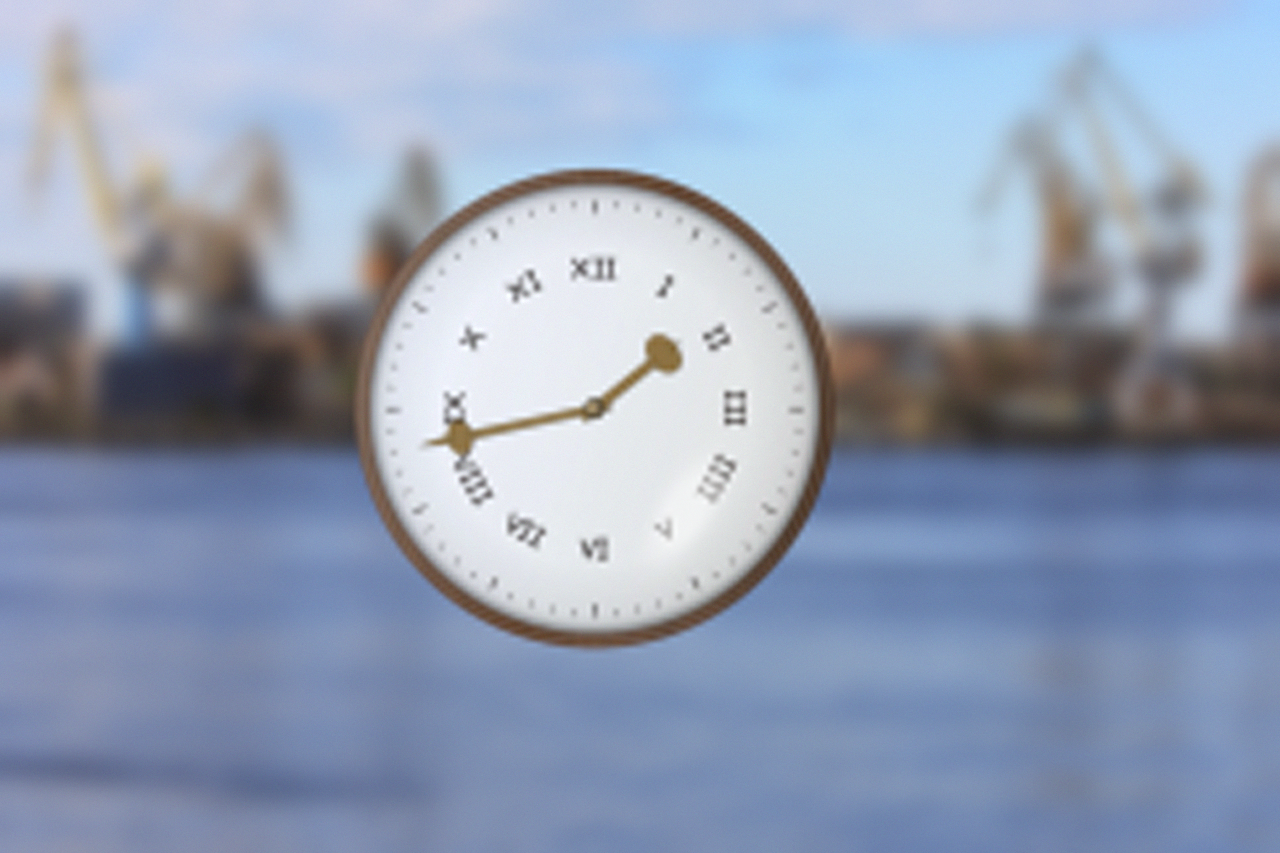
1.43
